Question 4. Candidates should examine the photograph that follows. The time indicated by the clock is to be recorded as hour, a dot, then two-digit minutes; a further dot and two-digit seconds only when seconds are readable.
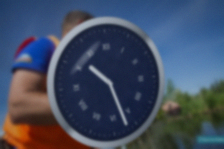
10.27
